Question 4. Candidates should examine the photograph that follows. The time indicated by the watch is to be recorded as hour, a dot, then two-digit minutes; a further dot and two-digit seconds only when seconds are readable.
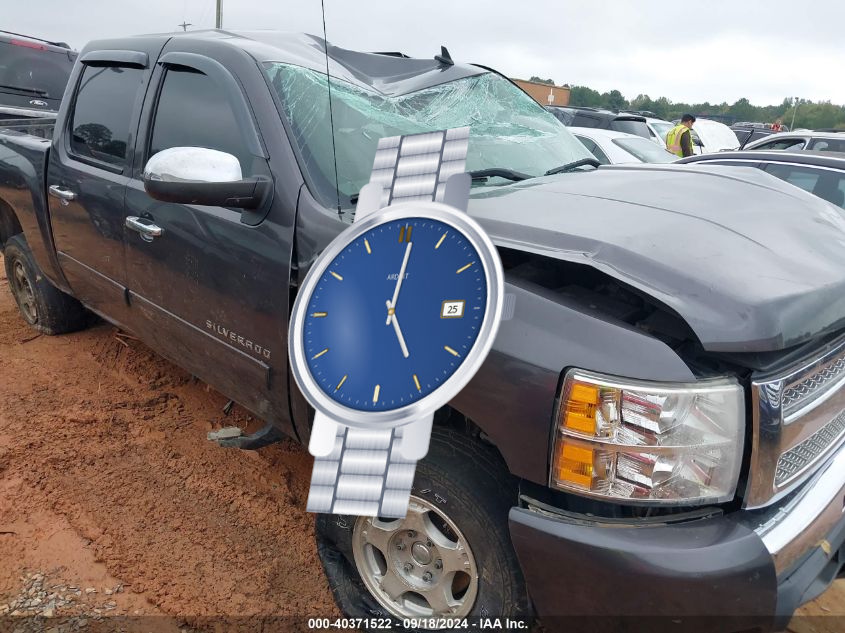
5.01
